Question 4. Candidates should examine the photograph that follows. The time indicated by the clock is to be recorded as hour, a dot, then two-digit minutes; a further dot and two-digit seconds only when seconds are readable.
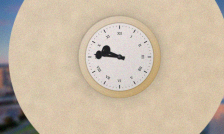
9.46
